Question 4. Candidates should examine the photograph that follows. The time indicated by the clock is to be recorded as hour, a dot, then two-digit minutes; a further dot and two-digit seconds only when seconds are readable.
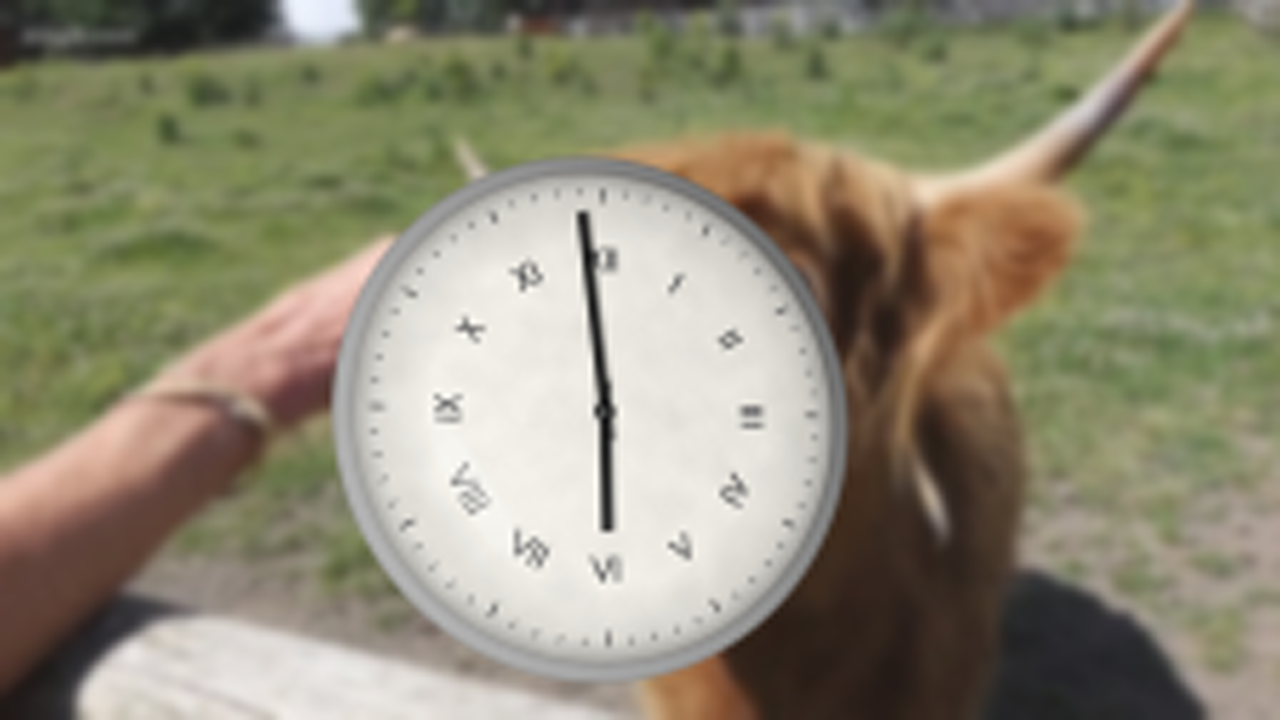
5.59
